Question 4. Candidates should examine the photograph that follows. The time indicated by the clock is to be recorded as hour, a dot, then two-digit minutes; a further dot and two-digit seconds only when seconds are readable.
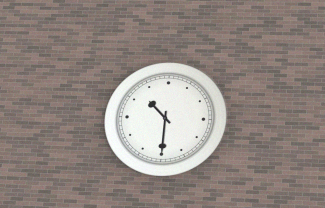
10.30
